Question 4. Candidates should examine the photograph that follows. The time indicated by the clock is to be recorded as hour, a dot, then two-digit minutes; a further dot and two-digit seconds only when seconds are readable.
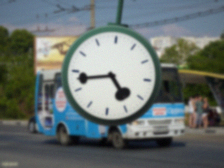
4.43
